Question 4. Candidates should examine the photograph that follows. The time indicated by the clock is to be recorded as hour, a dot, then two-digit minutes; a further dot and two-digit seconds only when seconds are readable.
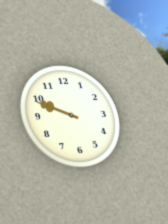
9.49
